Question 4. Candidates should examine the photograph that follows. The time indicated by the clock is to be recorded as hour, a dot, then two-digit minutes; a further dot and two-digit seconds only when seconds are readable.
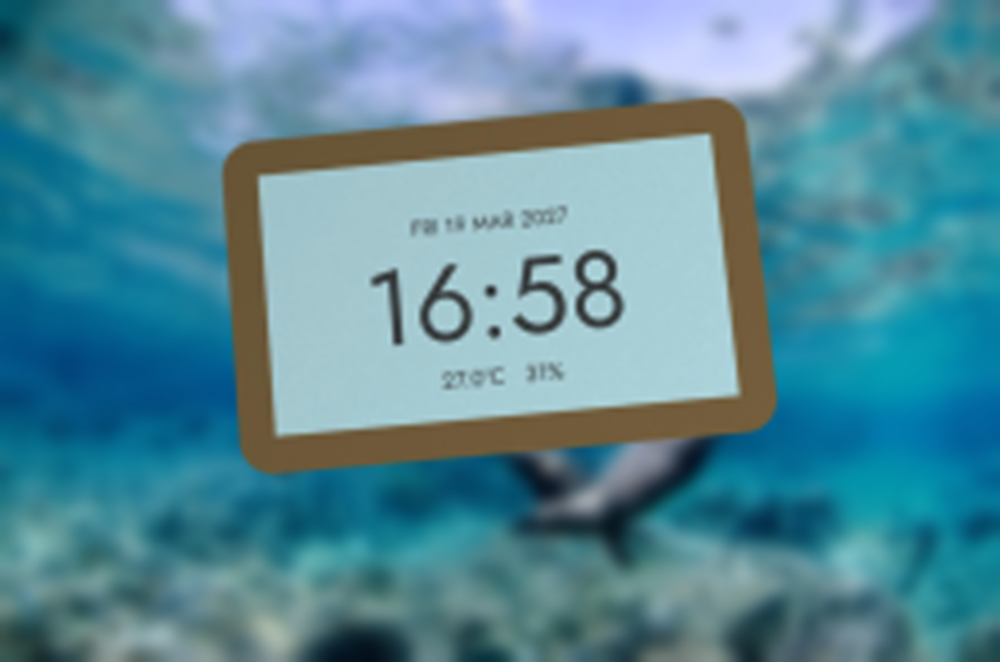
16.58
